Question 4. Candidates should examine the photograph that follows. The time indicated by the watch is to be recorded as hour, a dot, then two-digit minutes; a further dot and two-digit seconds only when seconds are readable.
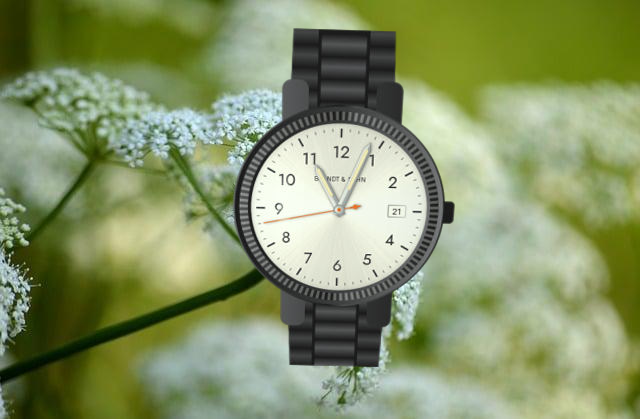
11.03.43
